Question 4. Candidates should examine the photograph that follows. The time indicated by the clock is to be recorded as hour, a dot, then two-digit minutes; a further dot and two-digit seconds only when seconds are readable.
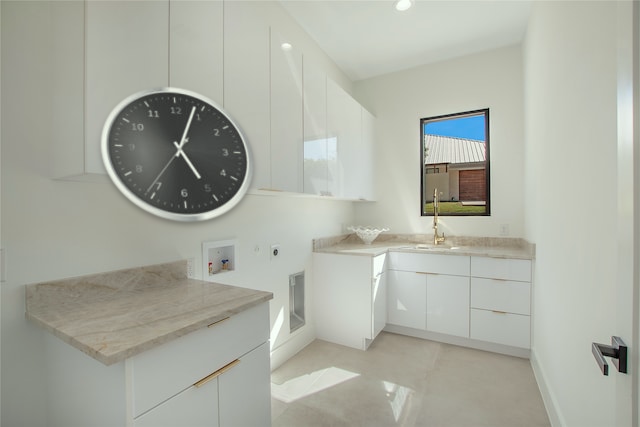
5.03.36
